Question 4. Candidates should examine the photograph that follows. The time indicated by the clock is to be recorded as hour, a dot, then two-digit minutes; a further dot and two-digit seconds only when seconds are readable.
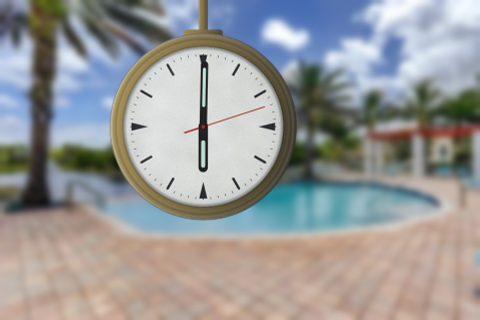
6.00.12
